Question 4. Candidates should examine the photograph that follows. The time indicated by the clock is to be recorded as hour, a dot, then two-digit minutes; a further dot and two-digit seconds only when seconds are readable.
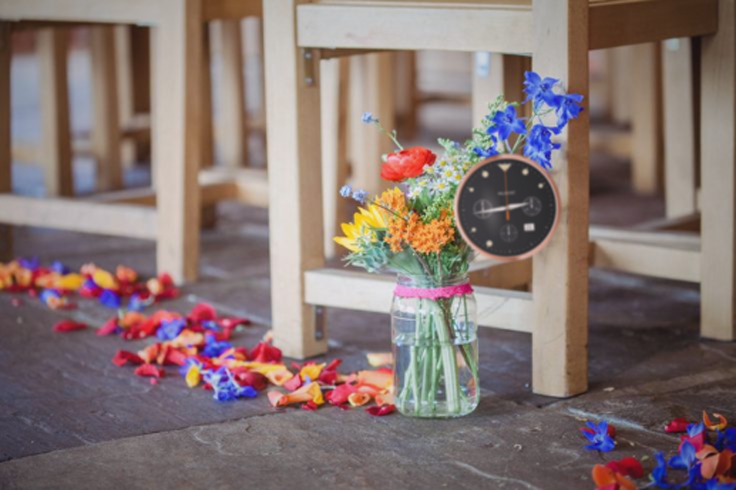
2.44
